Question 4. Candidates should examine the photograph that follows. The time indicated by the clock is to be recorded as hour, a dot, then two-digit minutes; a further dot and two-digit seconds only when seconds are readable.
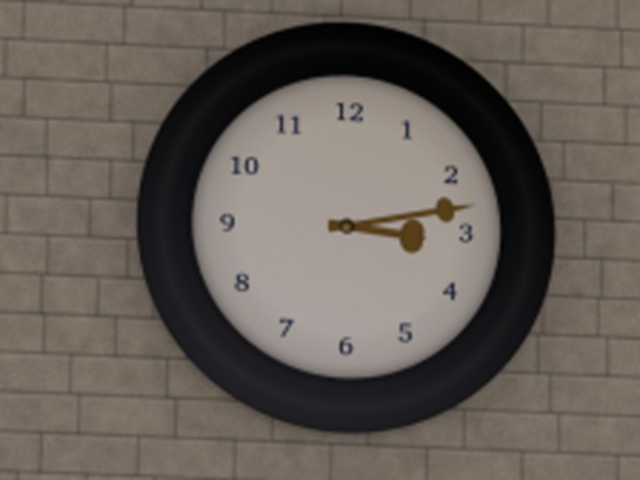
3.13
